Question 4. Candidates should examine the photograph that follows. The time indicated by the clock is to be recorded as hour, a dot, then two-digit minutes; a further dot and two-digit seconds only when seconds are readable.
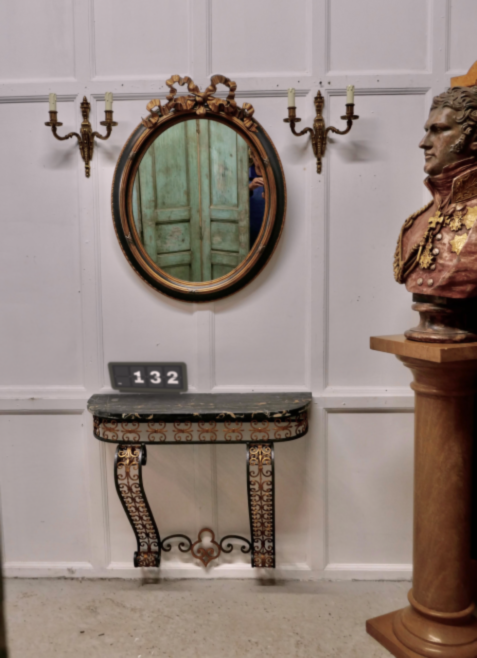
1.32
